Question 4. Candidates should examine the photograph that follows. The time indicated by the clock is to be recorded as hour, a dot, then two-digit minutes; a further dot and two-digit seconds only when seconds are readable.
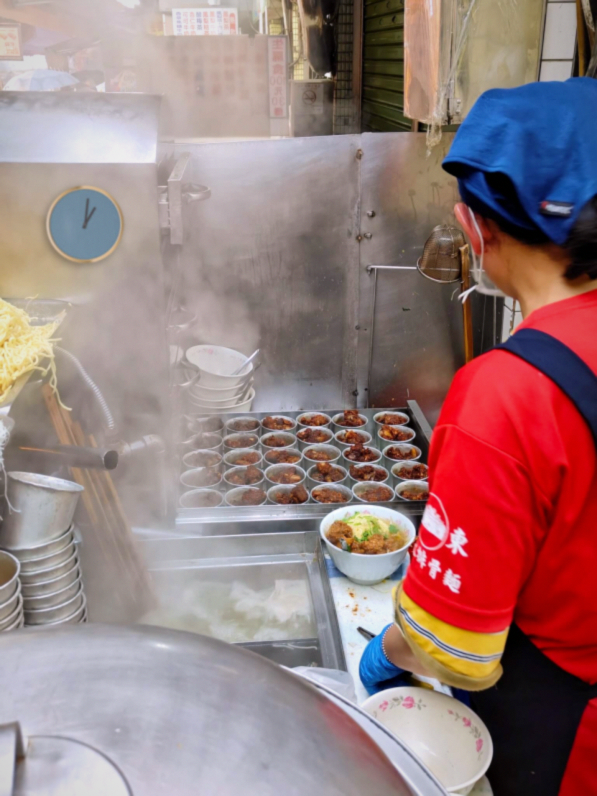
1.01
